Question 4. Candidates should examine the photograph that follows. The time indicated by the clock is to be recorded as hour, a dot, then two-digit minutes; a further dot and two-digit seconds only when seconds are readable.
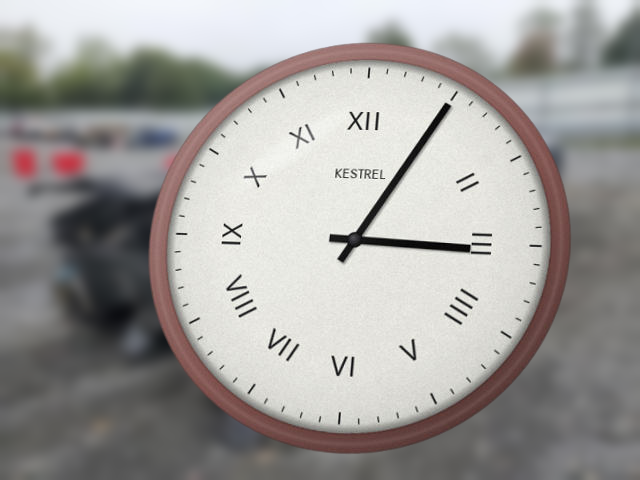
3.05
